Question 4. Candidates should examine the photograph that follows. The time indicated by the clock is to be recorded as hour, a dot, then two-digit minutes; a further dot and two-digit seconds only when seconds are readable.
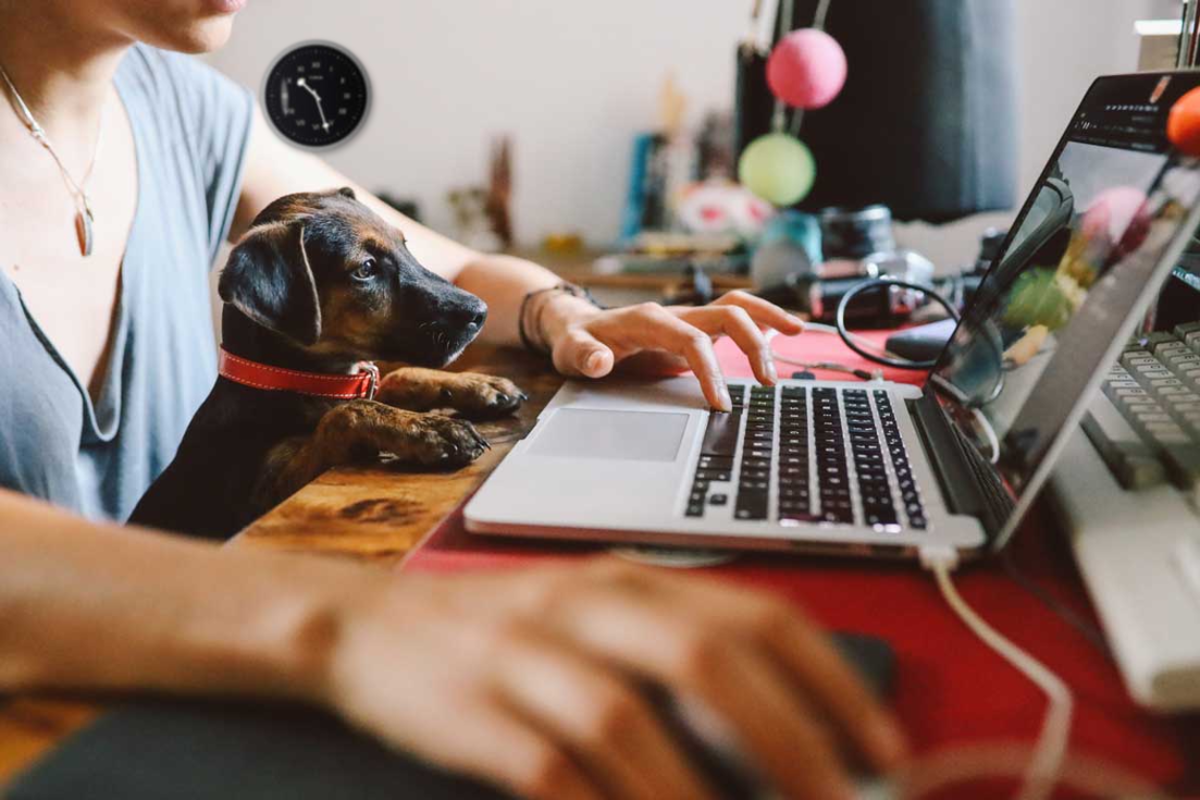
10.27
